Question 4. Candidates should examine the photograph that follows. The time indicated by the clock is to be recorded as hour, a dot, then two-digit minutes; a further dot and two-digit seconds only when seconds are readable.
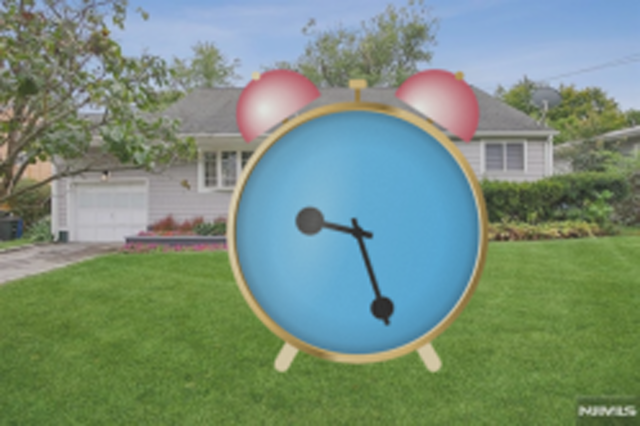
9.27
